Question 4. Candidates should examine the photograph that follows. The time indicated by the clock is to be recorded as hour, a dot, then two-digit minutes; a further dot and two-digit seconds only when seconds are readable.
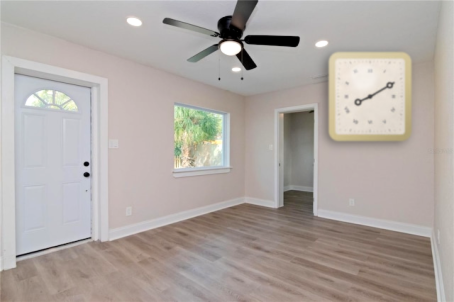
8.10
